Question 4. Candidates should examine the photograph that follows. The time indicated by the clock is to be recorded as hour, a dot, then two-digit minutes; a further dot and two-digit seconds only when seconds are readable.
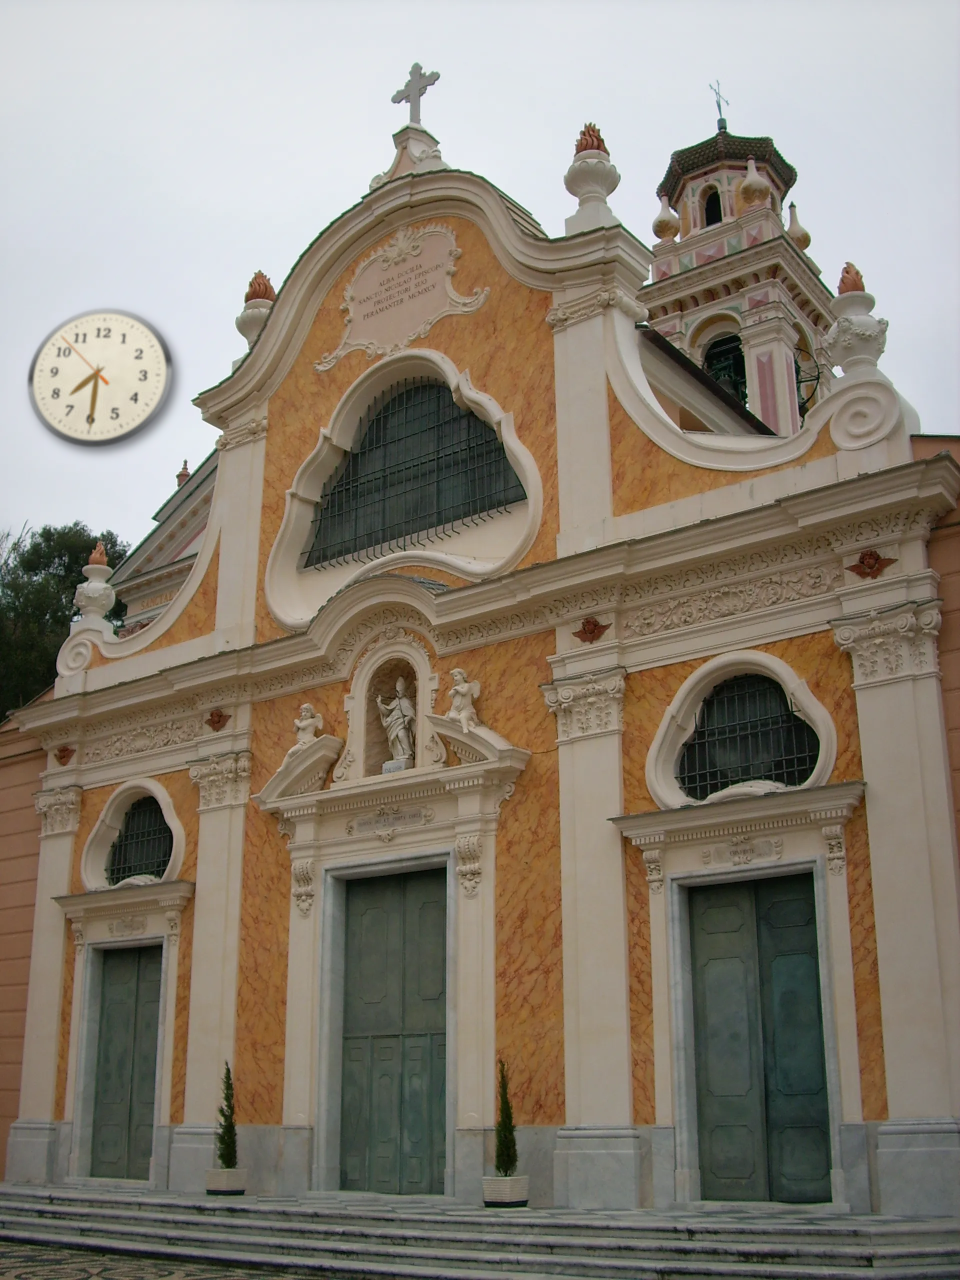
7.29.52
